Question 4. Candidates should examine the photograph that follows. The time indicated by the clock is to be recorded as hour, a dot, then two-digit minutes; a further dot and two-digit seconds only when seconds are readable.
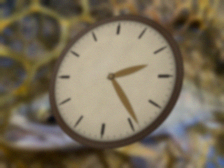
2.24
